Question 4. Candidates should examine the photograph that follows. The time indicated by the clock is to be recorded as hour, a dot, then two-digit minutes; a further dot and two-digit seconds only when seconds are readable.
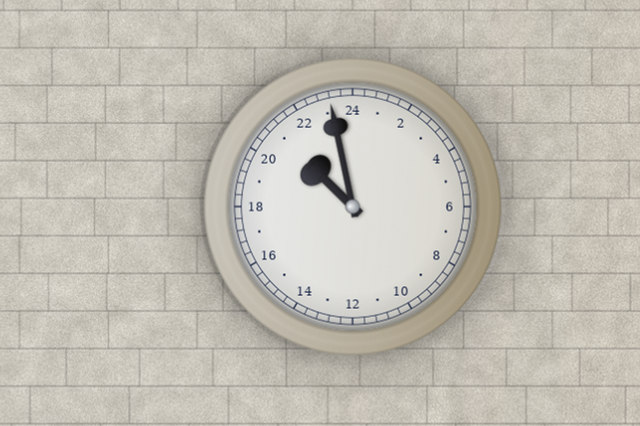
20.58
